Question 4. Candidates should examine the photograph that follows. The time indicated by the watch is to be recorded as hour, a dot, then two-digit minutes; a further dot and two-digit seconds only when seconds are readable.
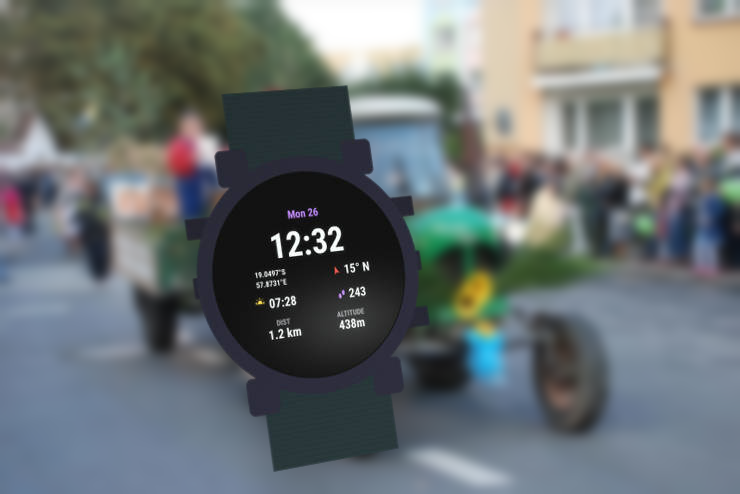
12.32
